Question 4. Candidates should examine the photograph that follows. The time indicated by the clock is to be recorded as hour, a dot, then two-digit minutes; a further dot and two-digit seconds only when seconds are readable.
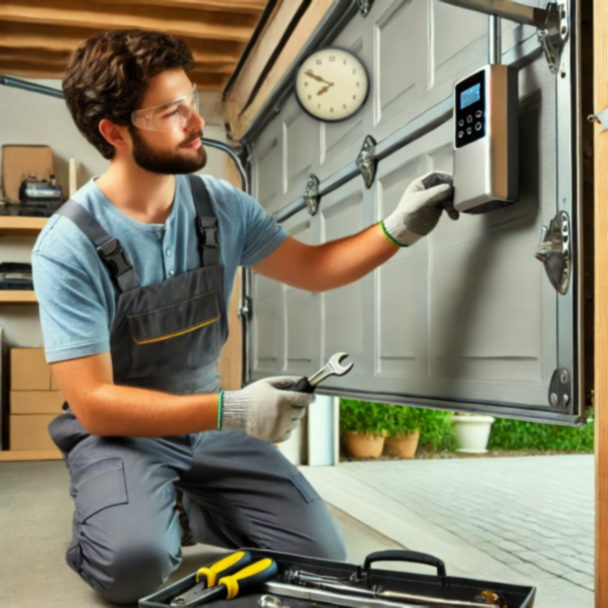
7.49
